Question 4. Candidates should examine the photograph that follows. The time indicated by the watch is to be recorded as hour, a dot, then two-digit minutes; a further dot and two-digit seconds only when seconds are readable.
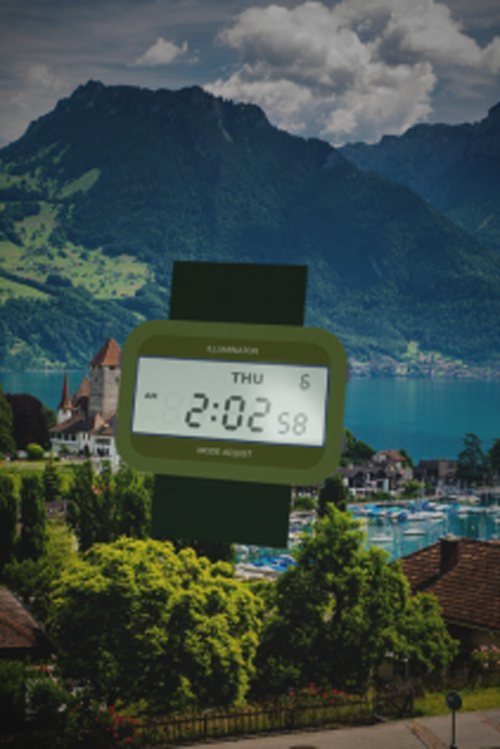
2.02.58
